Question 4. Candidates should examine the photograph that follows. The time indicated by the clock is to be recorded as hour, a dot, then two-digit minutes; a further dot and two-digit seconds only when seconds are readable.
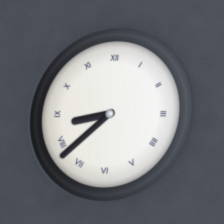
8.38
